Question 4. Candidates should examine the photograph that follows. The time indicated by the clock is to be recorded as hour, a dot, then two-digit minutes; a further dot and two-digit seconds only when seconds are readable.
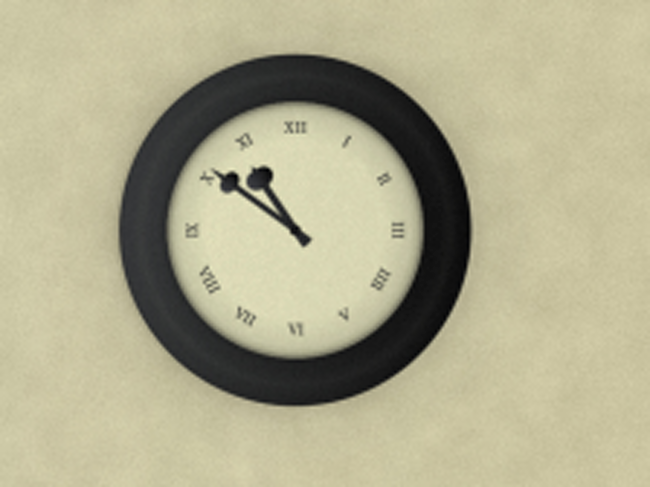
10.51
